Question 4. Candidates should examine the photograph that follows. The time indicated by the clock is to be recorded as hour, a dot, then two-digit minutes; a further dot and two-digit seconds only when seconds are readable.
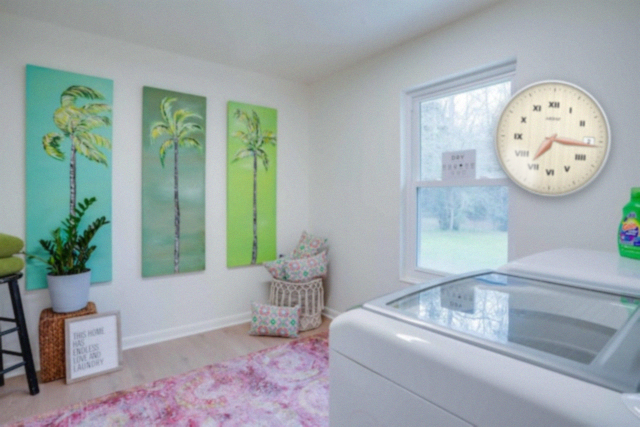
7.16
